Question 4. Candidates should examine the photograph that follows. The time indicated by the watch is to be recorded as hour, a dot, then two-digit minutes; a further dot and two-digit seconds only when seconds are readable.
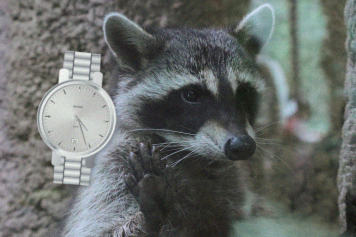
4.26
